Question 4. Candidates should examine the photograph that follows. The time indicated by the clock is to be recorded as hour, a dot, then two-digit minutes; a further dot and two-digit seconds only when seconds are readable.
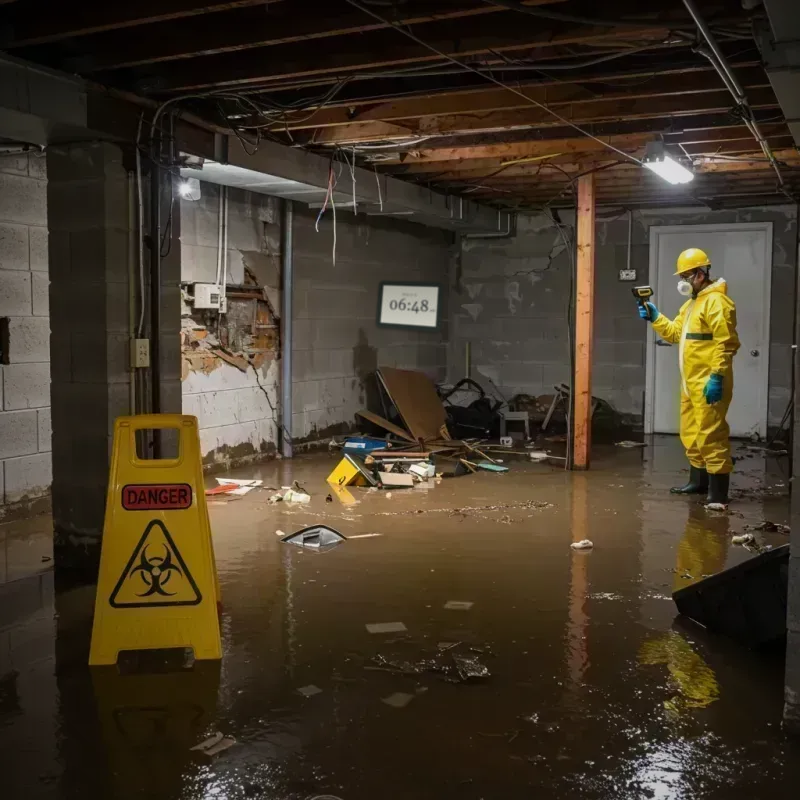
6.48
